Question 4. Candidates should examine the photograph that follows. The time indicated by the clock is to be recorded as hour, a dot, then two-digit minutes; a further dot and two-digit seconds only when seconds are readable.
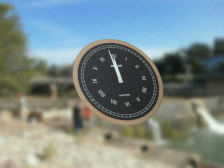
11.59
